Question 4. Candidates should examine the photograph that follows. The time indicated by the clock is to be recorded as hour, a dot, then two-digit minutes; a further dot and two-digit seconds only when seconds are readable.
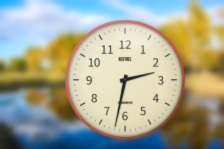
2.32
